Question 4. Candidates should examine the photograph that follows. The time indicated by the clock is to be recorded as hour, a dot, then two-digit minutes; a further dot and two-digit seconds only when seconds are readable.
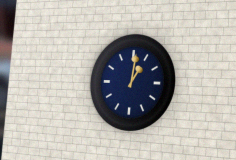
1.01
